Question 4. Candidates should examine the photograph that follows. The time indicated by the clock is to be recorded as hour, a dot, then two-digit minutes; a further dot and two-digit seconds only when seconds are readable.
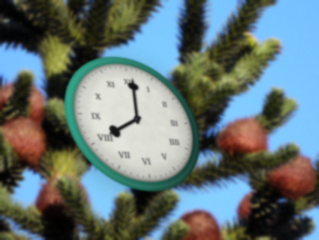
8.01
